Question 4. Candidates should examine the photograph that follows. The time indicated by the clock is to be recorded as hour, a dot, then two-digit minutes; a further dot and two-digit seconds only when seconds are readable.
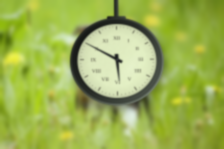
5.50
